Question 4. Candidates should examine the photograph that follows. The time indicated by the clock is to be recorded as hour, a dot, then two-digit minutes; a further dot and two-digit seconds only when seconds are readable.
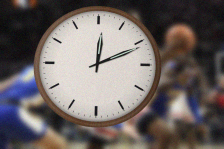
12.11
